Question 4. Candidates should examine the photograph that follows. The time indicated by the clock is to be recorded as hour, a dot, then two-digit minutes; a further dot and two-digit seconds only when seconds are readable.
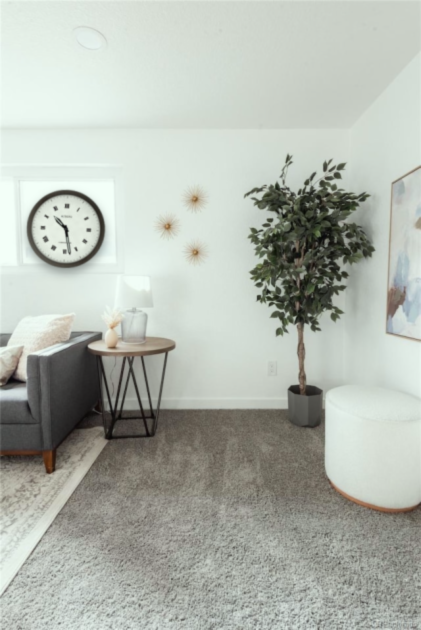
10.28
